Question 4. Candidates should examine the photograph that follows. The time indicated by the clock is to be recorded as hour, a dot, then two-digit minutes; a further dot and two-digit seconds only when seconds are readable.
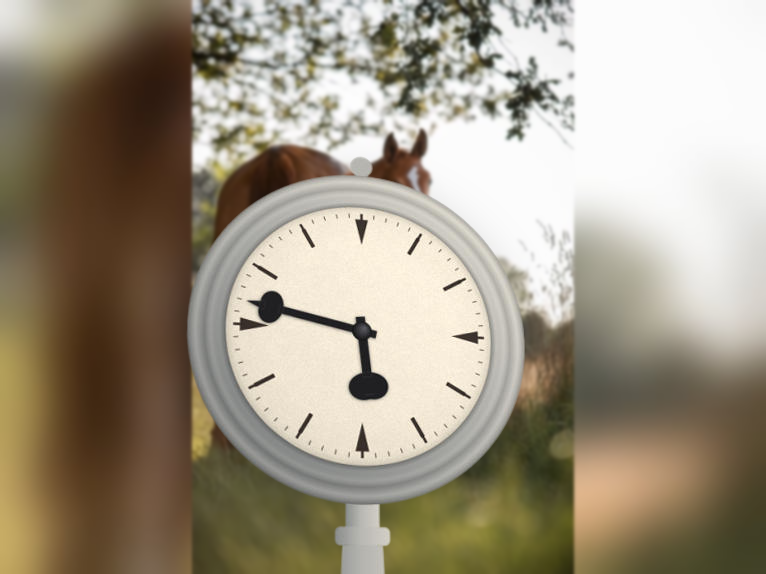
5.47
